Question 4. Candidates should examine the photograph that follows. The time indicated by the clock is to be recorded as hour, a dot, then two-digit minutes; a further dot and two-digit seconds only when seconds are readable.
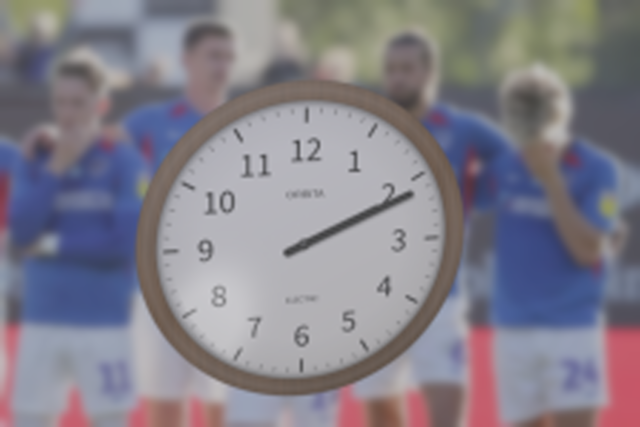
2.11
